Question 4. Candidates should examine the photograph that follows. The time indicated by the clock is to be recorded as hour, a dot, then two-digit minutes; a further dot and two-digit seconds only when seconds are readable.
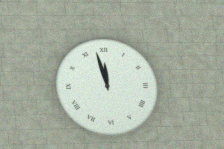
11.58
